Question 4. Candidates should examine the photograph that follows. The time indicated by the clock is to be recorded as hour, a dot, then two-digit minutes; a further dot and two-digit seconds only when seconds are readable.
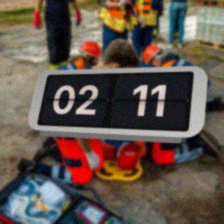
2.11
